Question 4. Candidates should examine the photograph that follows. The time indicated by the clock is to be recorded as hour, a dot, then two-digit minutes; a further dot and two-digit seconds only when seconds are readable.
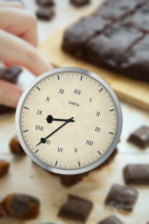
8.36
